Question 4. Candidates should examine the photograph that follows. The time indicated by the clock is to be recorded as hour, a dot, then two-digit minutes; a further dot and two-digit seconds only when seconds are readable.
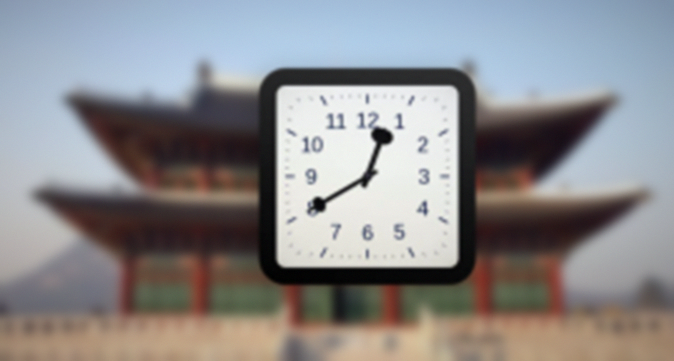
12.40
